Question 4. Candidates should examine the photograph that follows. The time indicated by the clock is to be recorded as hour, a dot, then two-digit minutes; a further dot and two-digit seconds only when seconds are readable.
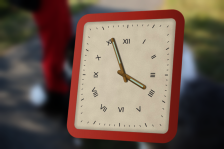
3.56
